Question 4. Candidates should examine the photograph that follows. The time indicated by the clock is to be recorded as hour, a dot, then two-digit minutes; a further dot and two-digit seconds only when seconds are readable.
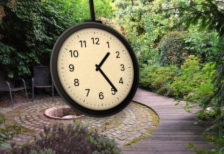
1.24
